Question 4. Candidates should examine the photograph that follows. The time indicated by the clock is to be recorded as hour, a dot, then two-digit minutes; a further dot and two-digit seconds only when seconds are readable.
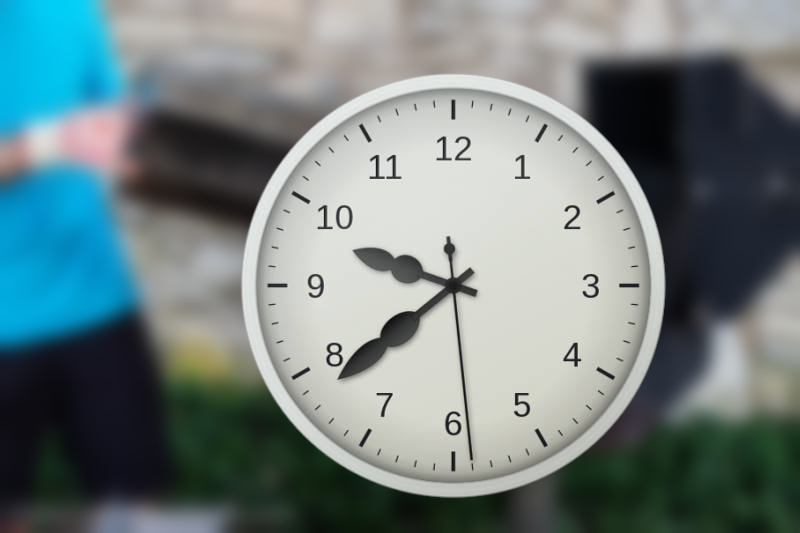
9.38.29
